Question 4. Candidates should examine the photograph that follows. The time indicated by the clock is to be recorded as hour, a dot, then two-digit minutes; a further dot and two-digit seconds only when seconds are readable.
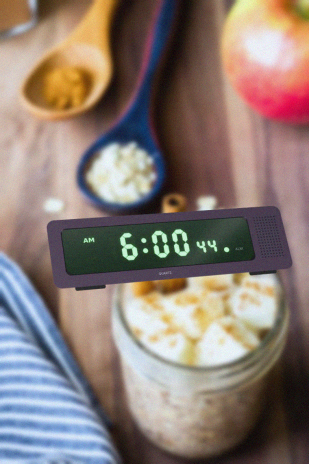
6.00.44
